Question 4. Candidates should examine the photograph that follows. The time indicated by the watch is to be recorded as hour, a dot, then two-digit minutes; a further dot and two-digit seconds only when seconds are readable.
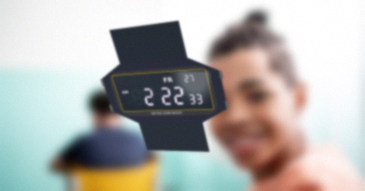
2.22
